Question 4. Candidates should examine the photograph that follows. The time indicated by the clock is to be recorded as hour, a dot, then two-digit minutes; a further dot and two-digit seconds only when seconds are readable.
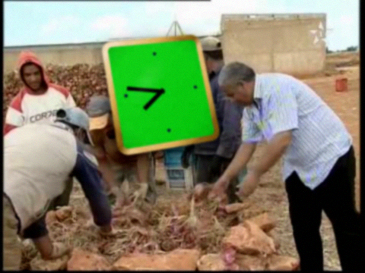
7.47
